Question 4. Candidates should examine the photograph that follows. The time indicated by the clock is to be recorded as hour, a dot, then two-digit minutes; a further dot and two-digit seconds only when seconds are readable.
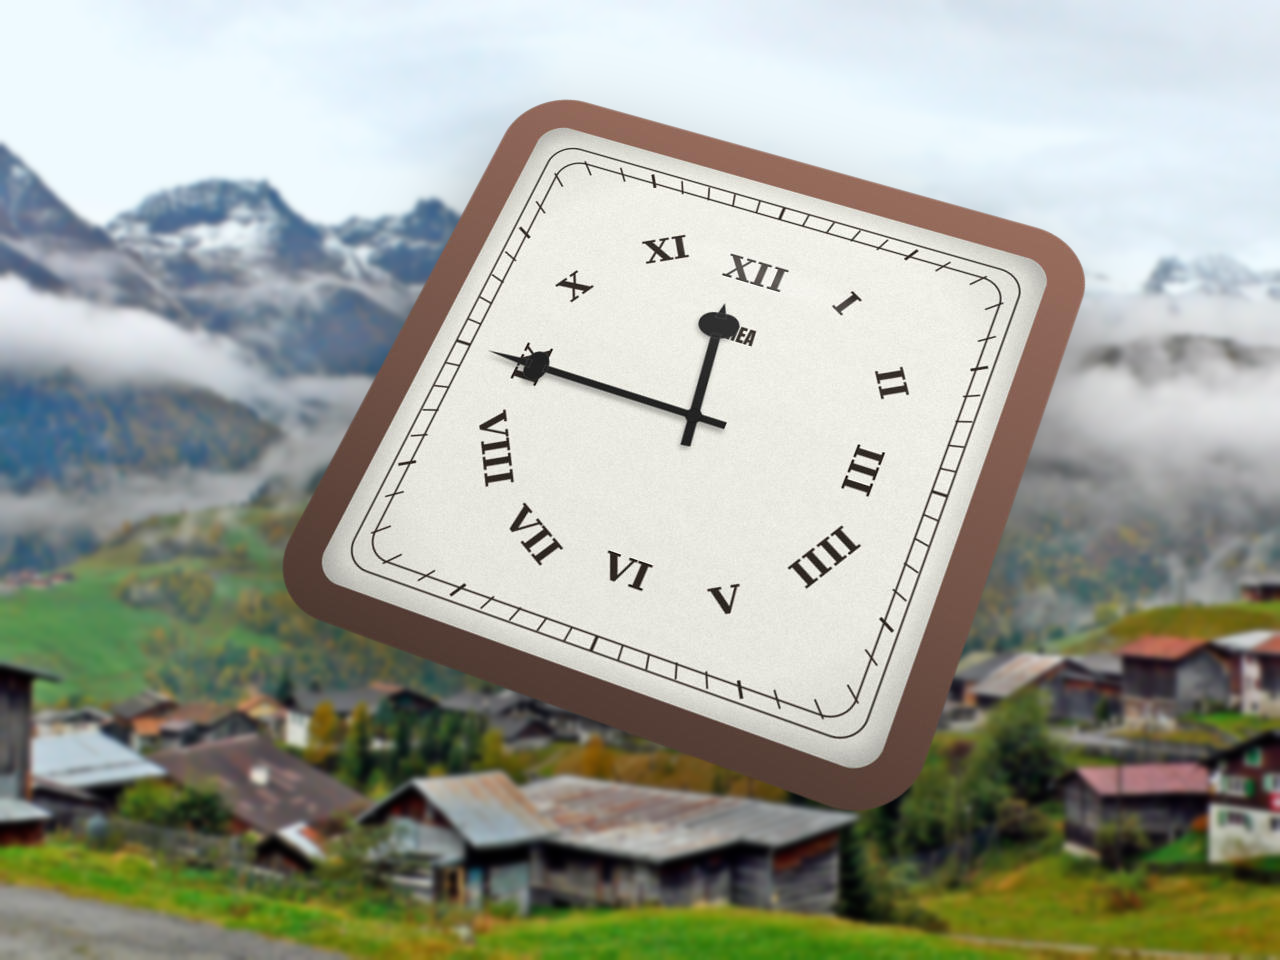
11.45
